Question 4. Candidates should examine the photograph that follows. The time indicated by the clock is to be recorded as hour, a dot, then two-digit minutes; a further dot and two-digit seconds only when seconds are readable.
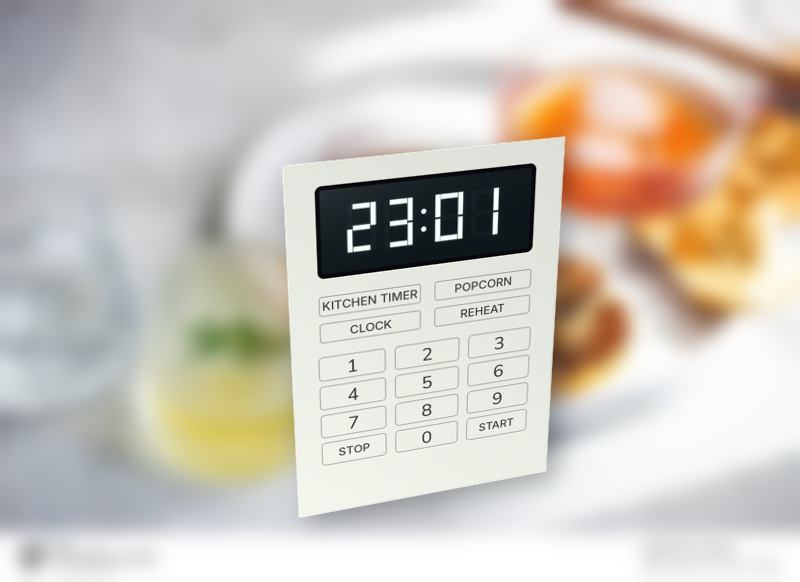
23.01
